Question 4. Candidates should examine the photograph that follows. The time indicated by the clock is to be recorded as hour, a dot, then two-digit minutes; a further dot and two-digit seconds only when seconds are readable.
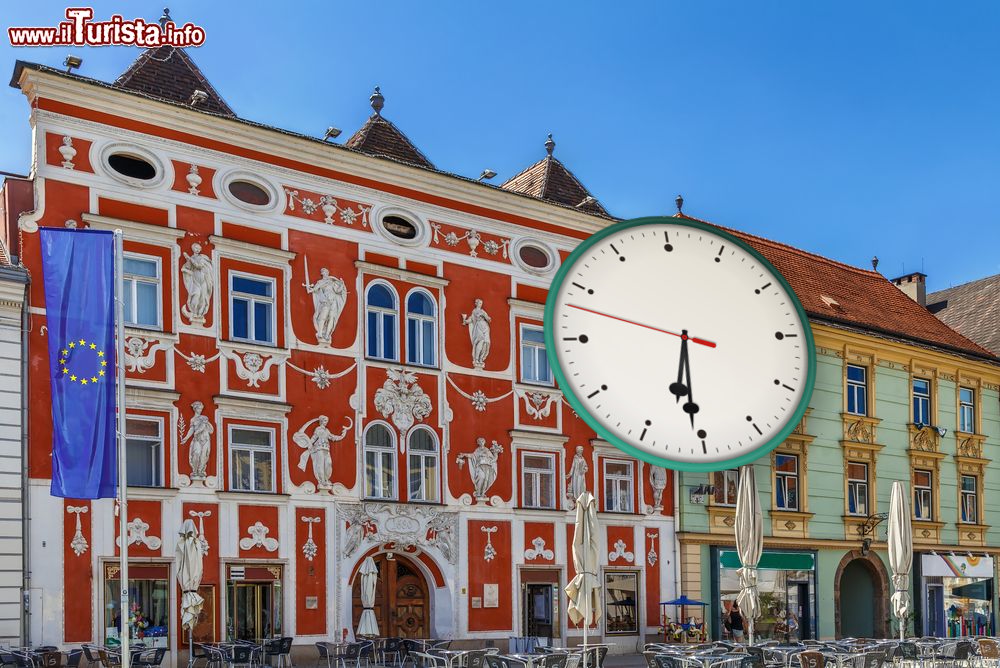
6.30.48
